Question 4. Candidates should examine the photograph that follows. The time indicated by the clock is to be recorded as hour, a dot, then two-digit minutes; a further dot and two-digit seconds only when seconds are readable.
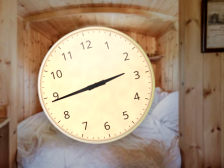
2.44
